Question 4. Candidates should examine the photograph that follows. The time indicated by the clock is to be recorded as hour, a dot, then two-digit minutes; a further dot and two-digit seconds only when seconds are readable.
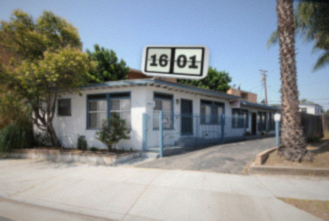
16.01
